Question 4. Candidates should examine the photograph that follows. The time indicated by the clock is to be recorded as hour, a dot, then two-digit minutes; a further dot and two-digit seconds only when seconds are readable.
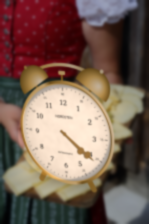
4.21
